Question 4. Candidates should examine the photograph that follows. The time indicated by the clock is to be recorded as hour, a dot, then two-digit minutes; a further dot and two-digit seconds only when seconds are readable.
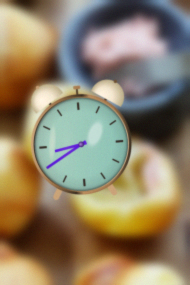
8.40
